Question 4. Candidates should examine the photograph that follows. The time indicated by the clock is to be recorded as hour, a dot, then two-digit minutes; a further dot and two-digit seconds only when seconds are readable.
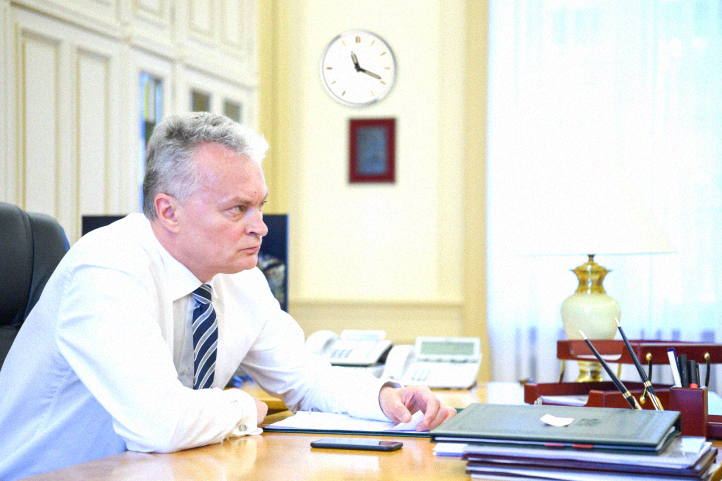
11.19
